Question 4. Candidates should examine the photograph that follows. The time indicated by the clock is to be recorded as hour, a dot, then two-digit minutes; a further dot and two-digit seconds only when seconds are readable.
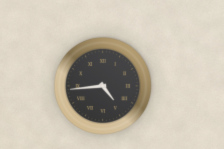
4.44
